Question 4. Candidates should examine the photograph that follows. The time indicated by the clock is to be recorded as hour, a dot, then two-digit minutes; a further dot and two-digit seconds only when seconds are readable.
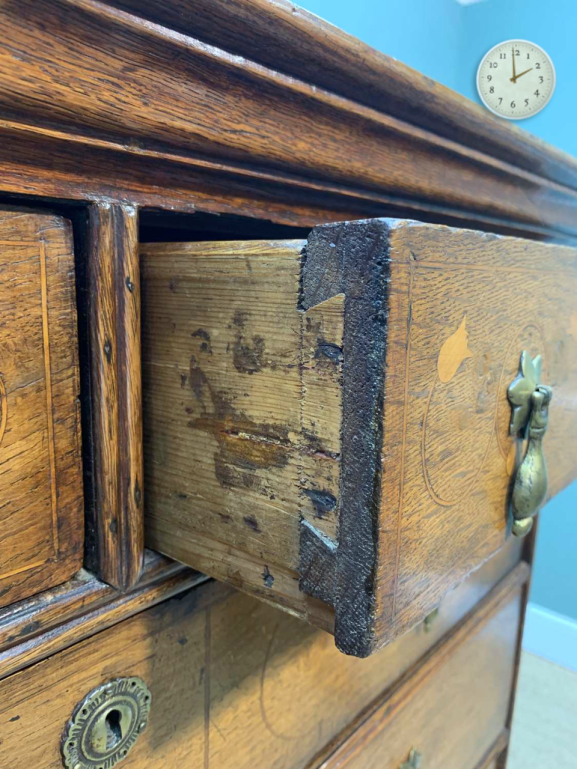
1.59
